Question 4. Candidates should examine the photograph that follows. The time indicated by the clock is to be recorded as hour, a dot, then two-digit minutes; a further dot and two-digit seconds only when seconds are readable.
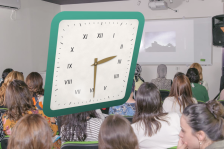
2.29
